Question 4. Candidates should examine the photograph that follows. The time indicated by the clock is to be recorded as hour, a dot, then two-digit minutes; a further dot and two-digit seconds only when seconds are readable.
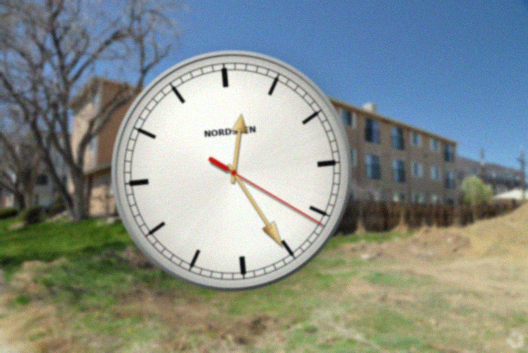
12.25.21
